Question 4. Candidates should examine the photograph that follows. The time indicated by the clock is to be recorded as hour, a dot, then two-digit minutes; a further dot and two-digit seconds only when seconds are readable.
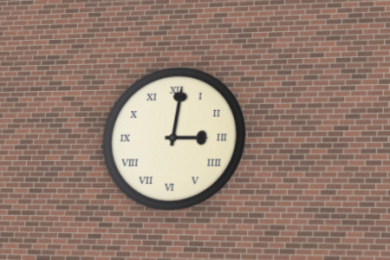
3.01
